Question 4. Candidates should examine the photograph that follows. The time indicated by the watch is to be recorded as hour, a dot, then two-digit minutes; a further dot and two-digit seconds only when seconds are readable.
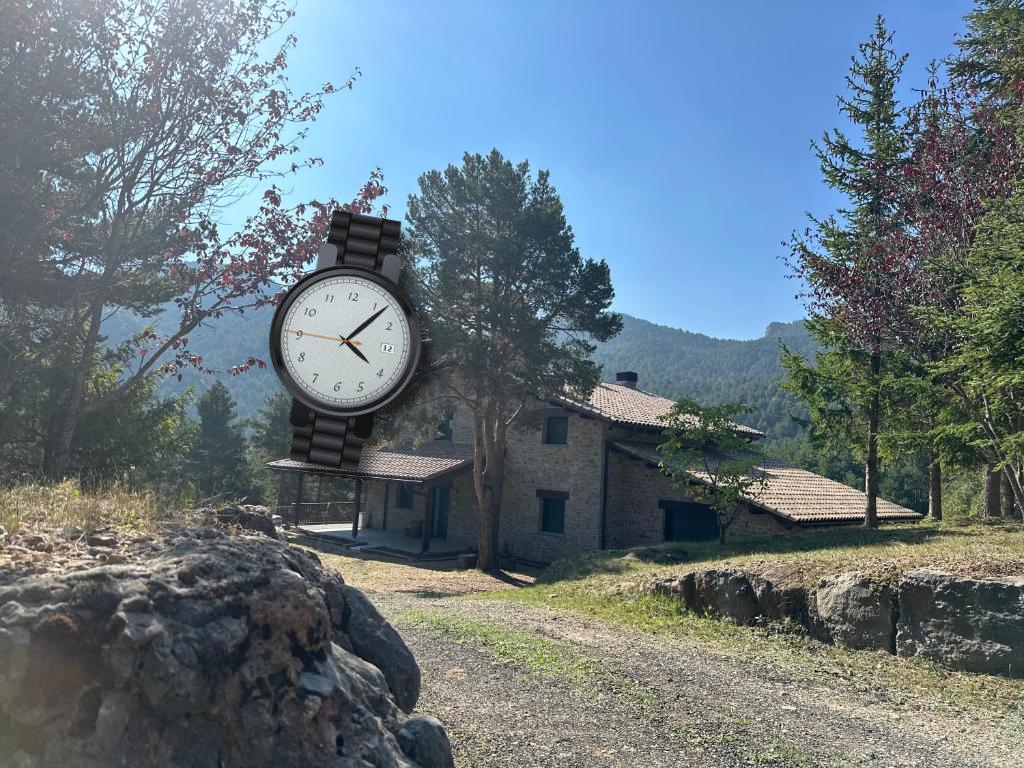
4.06.45
